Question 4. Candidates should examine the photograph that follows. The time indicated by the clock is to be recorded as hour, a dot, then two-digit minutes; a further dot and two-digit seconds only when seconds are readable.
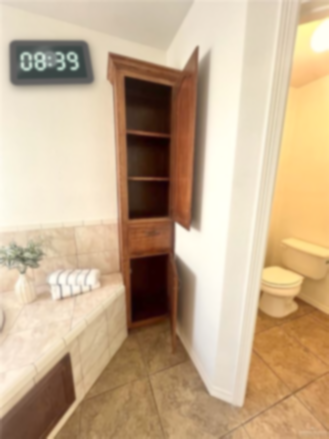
8.39
